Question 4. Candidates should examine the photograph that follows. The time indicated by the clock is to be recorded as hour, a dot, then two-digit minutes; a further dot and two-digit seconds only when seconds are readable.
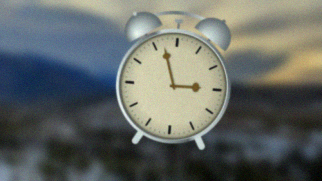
2.57
